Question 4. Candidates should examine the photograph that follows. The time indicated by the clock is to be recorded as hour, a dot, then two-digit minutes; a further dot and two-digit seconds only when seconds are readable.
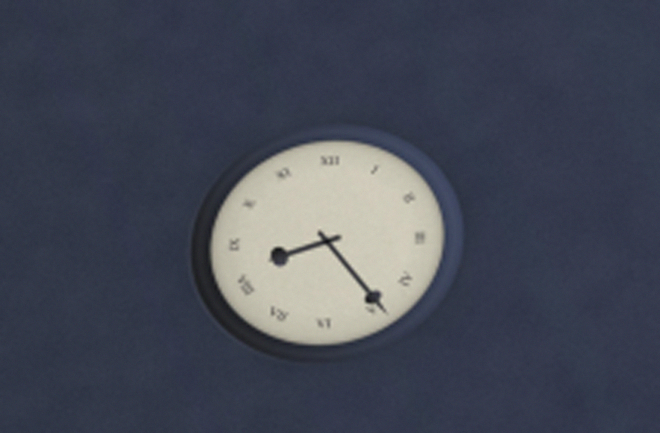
8.24
